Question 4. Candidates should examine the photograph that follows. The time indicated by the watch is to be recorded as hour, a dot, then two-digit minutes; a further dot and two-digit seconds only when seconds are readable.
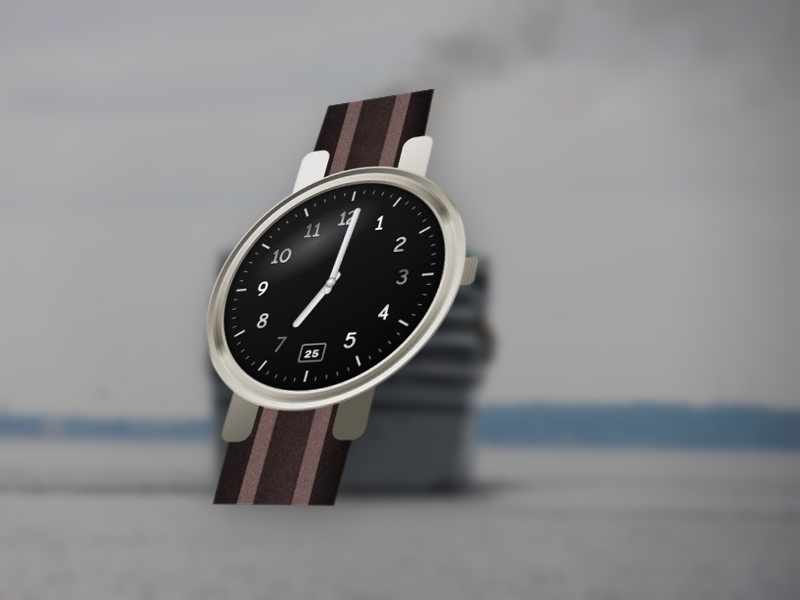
7.01
